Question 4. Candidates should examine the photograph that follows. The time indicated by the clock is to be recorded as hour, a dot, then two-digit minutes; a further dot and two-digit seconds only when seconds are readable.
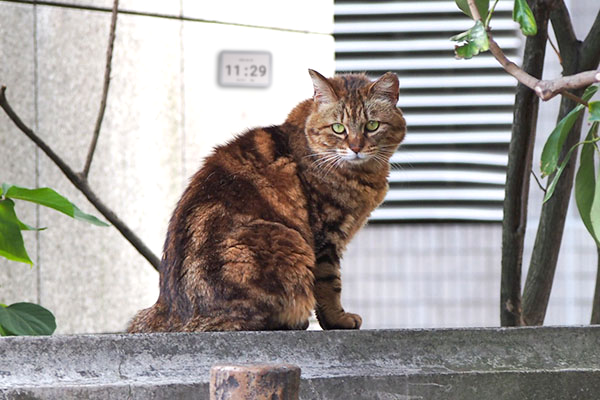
11.29
